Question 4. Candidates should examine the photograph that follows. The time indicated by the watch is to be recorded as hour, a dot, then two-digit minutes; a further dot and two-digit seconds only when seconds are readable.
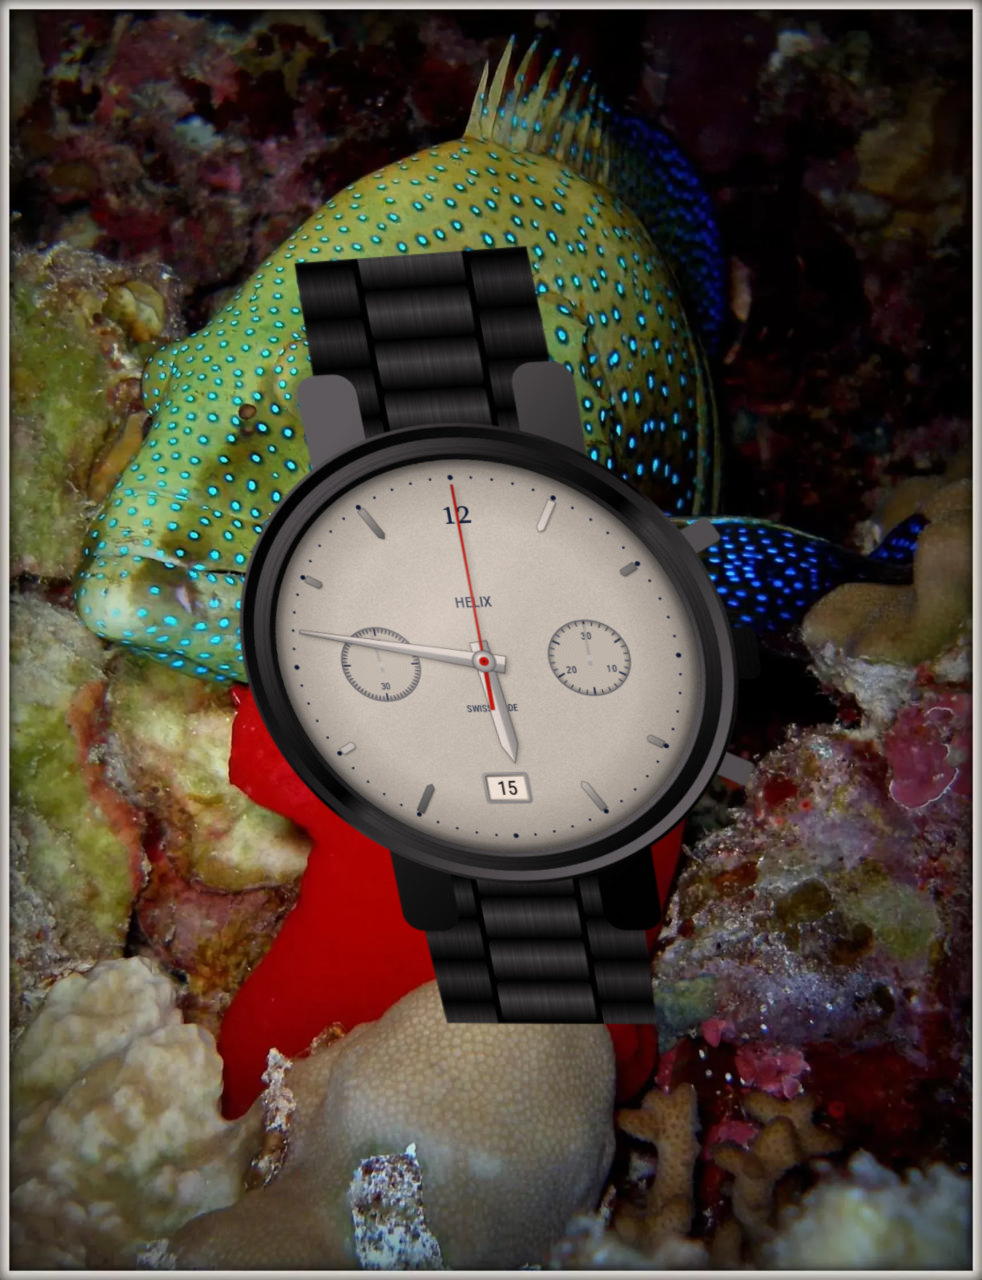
5.46.59
